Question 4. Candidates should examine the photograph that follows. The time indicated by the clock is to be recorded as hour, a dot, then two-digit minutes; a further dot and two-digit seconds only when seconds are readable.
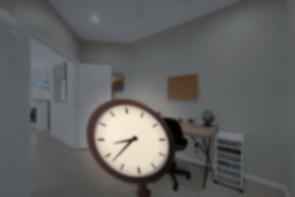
8.38
